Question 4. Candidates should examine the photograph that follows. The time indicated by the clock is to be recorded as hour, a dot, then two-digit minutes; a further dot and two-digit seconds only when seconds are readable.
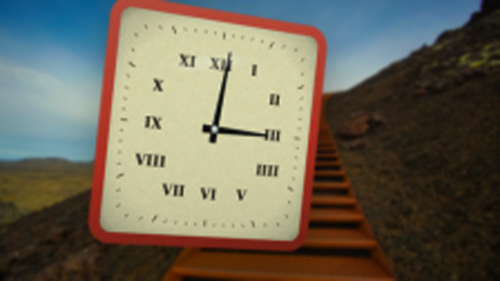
3.01
